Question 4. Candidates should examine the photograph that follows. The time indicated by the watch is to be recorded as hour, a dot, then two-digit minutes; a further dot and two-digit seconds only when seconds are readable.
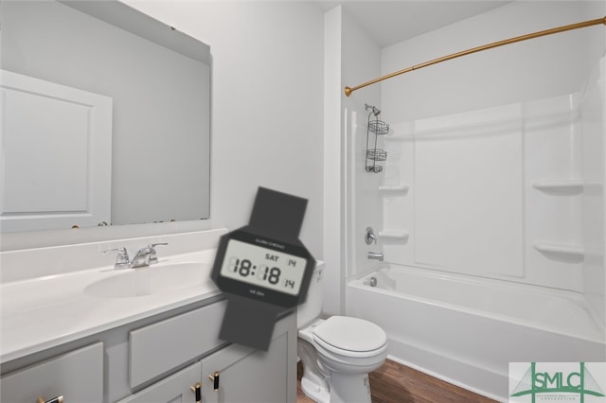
18.18
